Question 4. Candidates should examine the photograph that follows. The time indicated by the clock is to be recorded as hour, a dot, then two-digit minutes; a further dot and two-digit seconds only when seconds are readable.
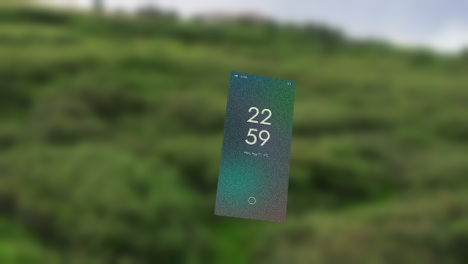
22.59
